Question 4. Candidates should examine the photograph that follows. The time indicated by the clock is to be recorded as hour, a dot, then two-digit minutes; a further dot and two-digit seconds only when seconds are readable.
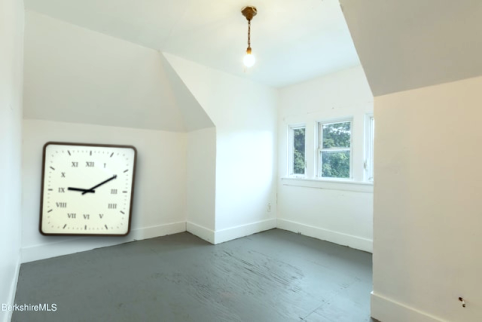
9.10
